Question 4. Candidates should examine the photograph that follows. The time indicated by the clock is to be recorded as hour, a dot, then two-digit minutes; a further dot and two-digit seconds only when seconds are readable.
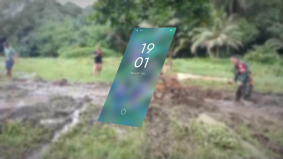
19.01
